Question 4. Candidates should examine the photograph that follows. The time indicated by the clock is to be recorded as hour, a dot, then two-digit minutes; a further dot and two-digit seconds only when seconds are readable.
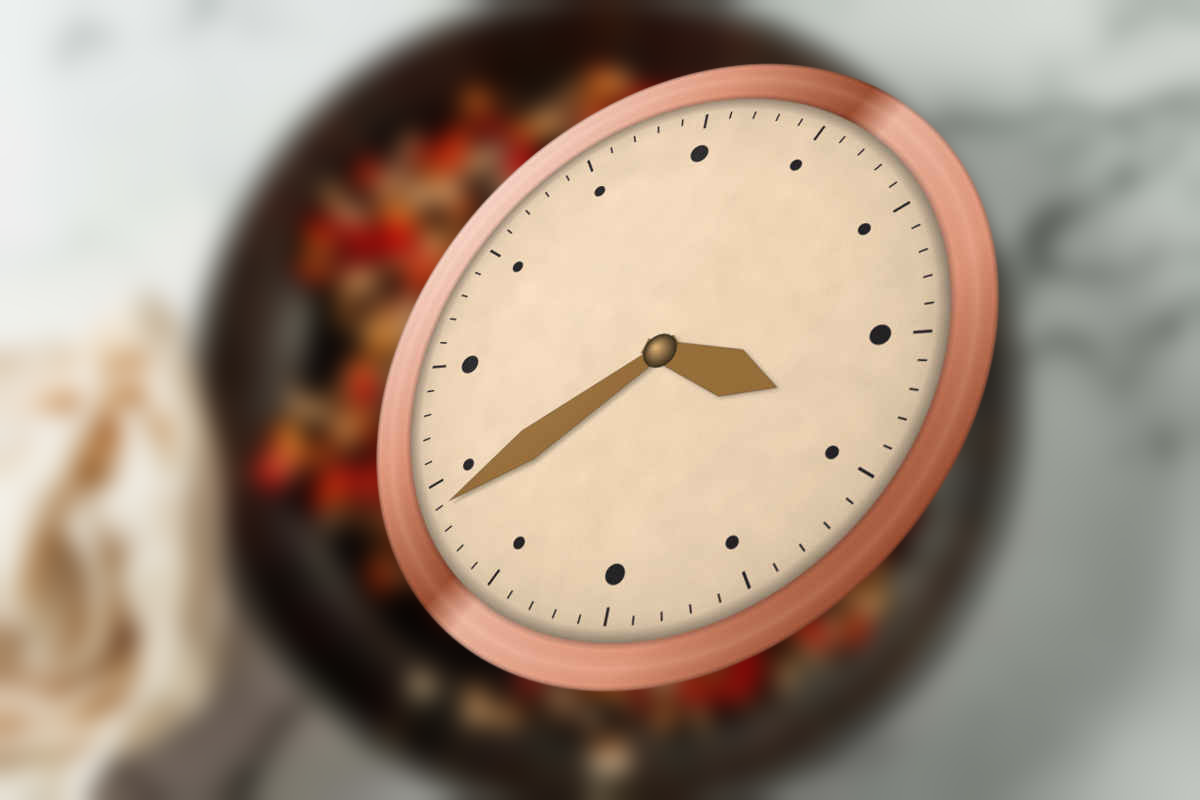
3.39
